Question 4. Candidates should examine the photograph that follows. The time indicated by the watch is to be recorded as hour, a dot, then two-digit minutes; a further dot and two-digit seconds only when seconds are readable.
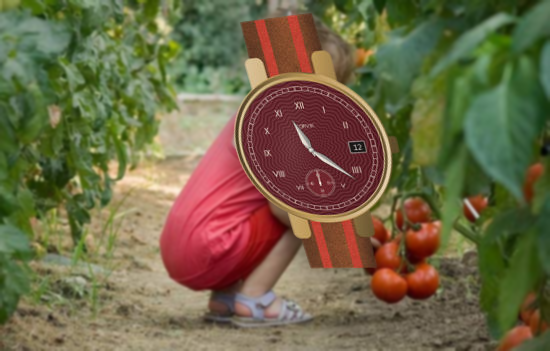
11.22
